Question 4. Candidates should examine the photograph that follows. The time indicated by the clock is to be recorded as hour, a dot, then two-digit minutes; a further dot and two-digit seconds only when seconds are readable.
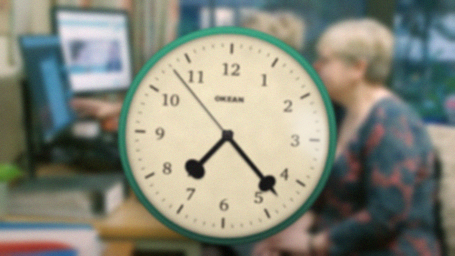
7.22.53
